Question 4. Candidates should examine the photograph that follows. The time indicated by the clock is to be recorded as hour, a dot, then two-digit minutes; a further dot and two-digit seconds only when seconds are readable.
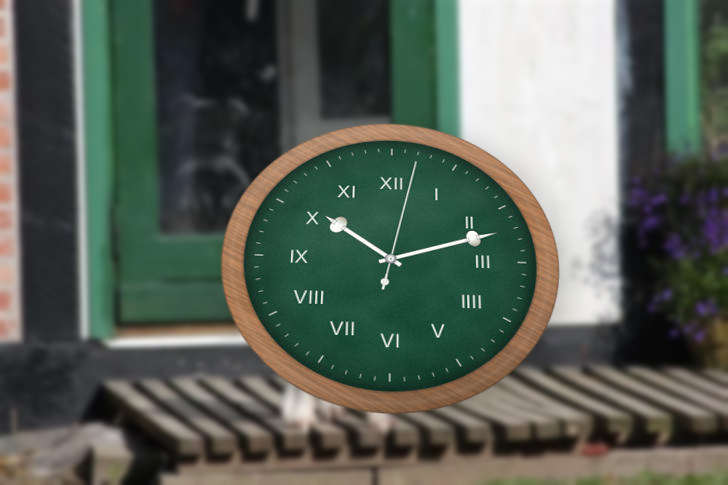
10.12.02
